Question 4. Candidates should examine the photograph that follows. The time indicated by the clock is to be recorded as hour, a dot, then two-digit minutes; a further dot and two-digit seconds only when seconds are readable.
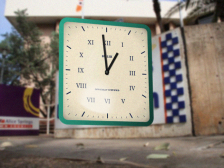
12.59
